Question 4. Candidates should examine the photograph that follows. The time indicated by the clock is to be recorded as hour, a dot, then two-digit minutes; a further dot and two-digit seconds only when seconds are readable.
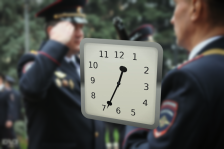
12.34
